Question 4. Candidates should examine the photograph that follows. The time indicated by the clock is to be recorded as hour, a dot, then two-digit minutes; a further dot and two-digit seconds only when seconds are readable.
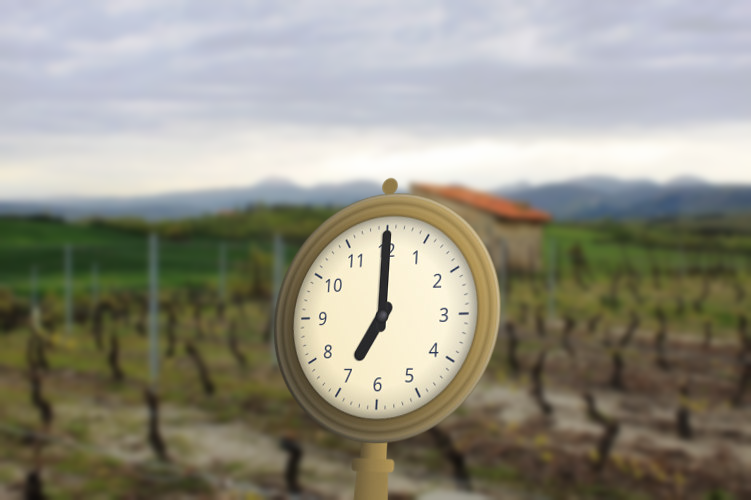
7.00
